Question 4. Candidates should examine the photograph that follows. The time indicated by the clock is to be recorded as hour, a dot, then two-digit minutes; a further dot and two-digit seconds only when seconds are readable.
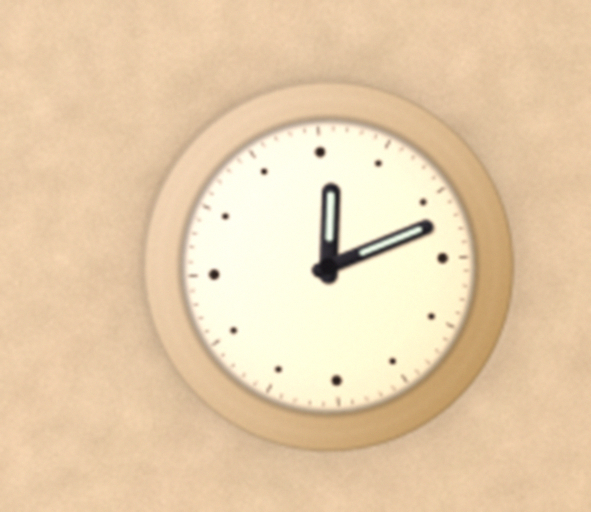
12.12
